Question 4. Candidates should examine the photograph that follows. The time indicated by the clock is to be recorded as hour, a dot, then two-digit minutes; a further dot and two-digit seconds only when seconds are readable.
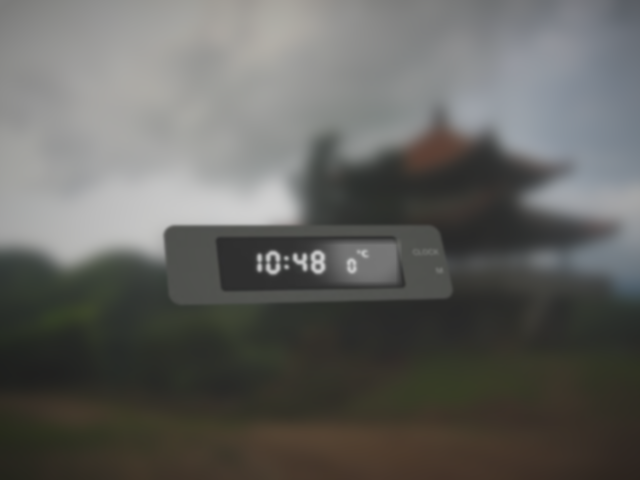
10.48
